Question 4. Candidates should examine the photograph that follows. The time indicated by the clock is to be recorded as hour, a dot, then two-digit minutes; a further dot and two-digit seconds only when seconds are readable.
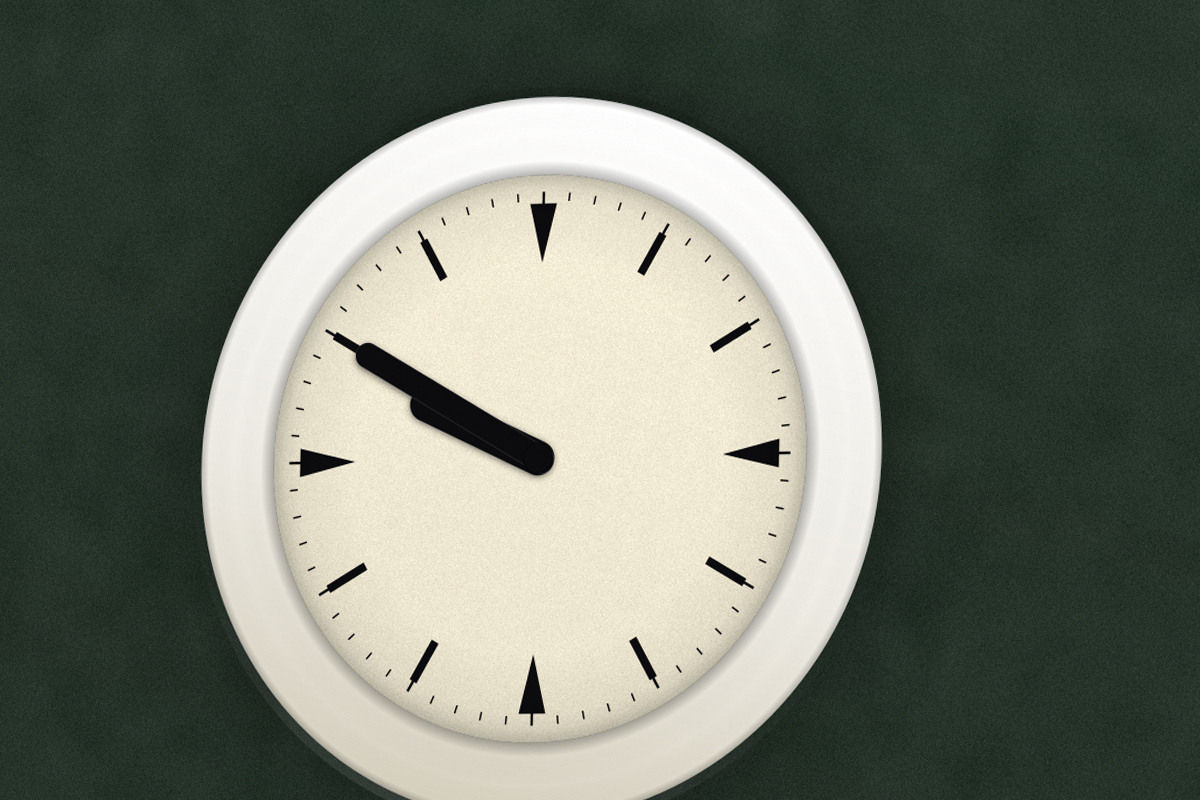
9.50
